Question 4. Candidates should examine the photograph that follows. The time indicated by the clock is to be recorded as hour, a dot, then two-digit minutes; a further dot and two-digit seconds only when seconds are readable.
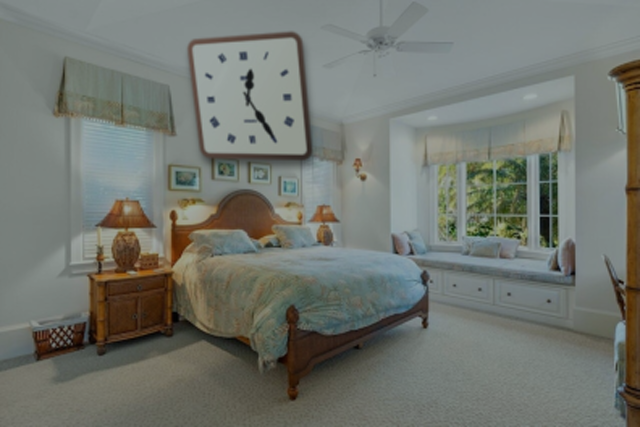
12.25
